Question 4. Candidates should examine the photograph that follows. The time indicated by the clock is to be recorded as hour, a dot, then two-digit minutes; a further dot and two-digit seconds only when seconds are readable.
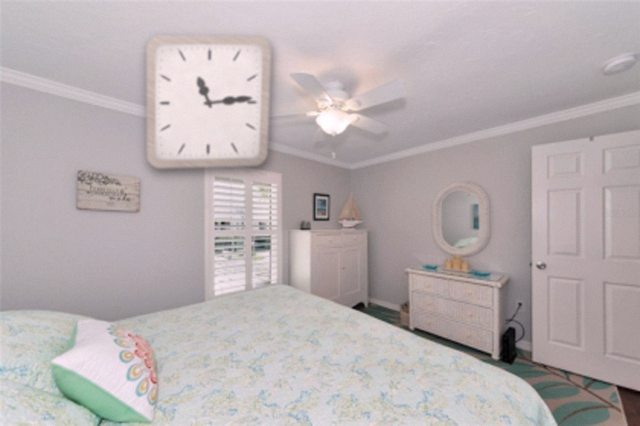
11.14
